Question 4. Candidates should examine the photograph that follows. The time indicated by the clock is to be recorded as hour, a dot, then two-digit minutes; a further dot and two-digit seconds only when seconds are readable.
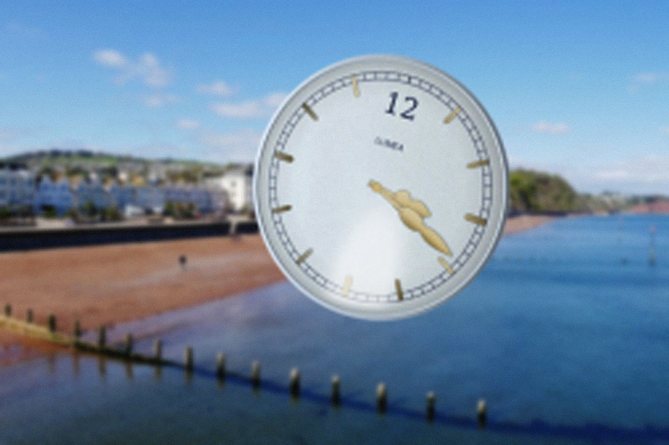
3.19
